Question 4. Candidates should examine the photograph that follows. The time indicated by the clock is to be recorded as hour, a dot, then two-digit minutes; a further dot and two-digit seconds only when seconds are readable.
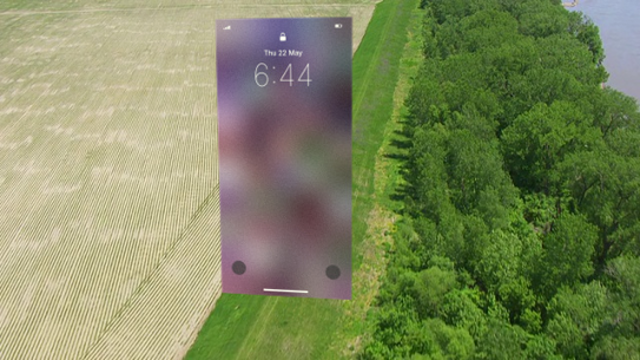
6.44
